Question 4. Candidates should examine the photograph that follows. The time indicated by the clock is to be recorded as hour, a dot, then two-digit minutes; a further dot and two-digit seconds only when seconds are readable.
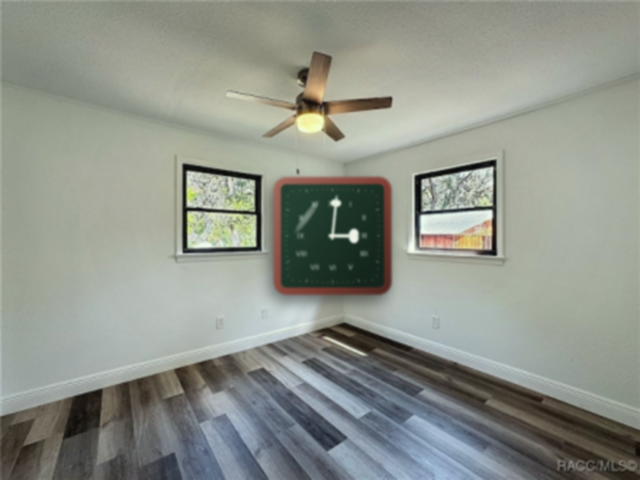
3.01
